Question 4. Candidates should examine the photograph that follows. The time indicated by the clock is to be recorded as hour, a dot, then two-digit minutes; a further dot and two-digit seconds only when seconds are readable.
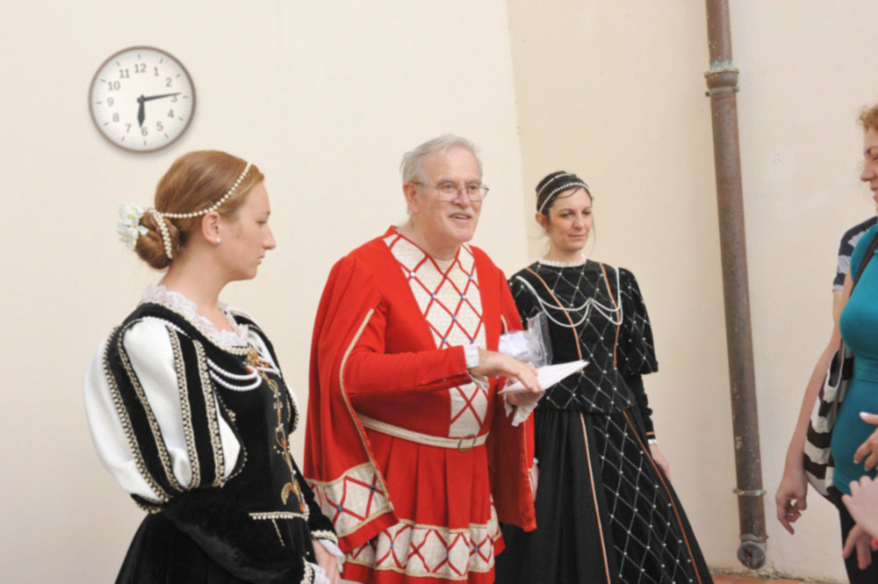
6.14
